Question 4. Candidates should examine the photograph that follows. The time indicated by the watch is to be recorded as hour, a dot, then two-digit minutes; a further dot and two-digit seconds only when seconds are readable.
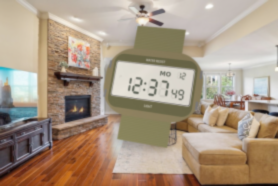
12.37.49
